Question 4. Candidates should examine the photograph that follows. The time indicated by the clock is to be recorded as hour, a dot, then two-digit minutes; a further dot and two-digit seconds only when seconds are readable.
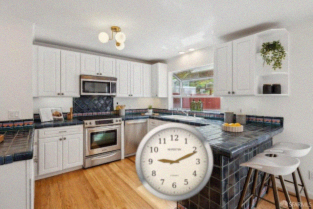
9.11
